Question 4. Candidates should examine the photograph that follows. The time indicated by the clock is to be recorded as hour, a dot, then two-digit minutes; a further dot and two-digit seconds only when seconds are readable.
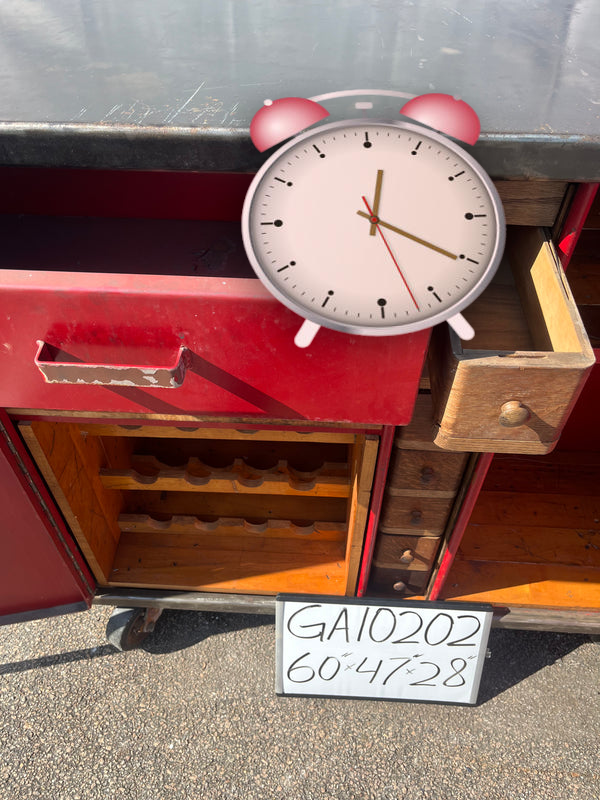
12.20.27
